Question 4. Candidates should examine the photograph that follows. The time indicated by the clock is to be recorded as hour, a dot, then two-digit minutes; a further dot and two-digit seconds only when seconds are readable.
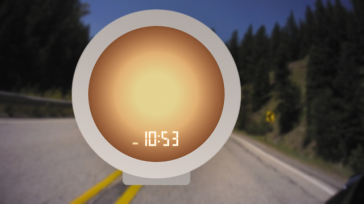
10.53
